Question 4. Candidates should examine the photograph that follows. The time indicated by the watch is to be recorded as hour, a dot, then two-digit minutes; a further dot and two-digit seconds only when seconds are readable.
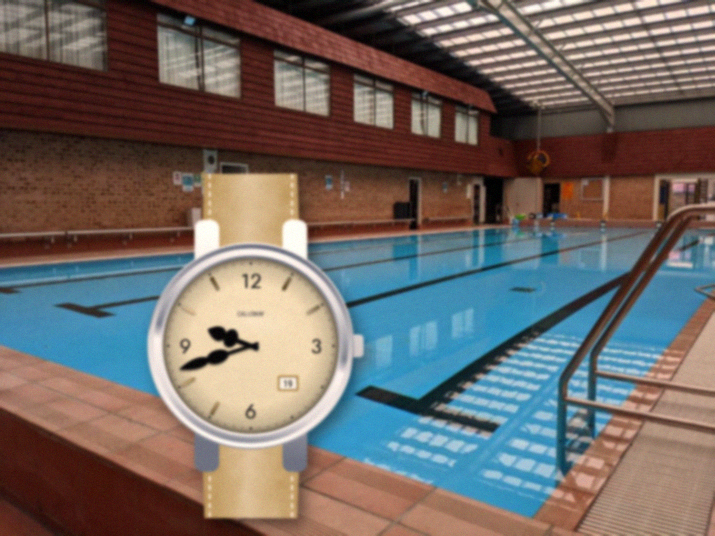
9.42
